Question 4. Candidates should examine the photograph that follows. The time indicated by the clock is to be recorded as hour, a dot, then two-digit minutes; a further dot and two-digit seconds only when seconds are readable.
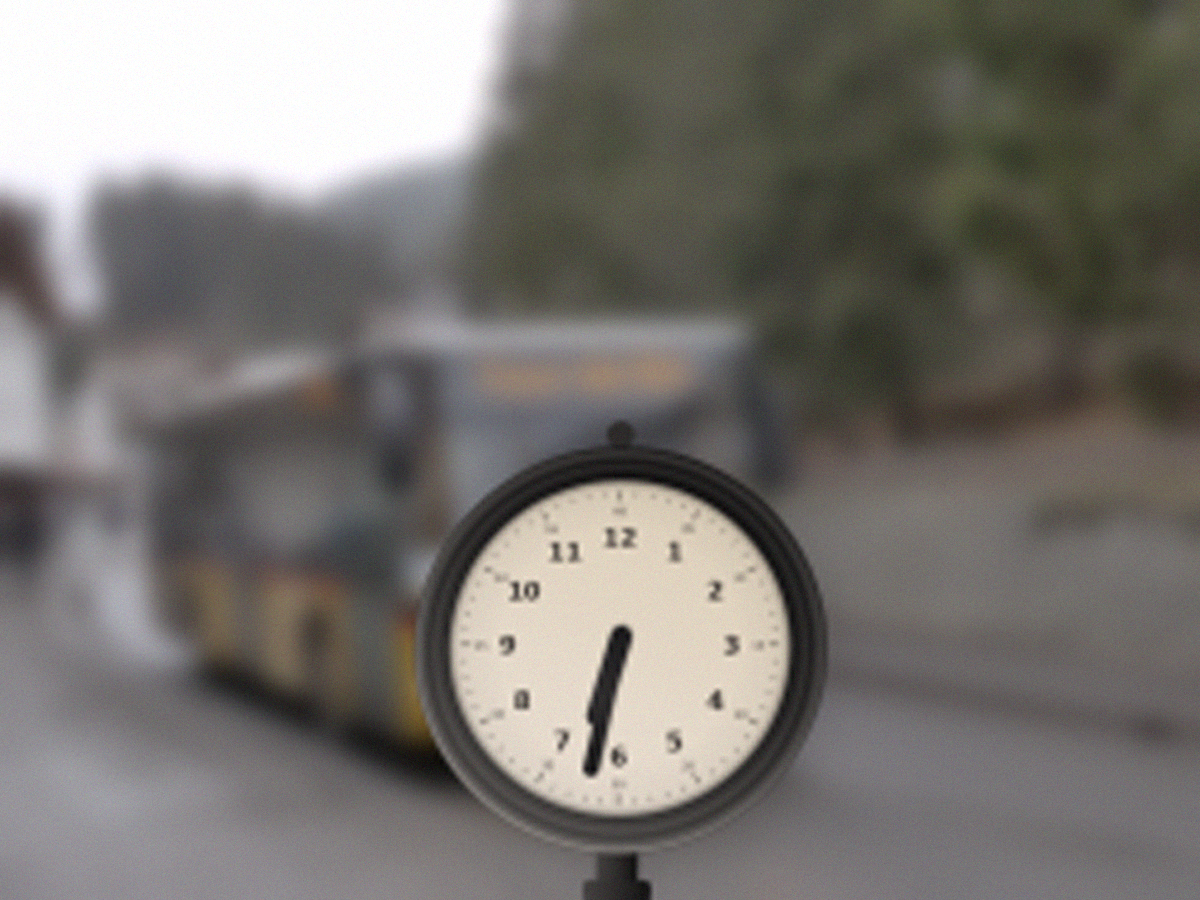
6.32
